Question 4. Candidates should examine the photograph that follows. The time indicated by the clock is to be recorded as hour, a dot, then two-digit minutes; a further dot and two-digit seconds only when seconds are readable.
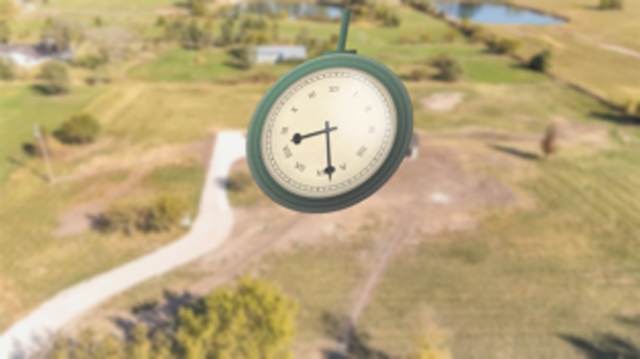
8.28
